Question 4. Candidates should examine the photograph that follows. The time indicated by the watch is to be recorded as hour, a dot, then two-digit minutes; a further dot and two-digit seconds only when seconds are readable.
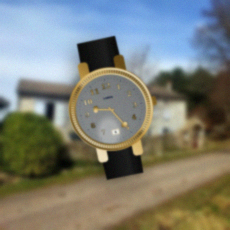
9.25
